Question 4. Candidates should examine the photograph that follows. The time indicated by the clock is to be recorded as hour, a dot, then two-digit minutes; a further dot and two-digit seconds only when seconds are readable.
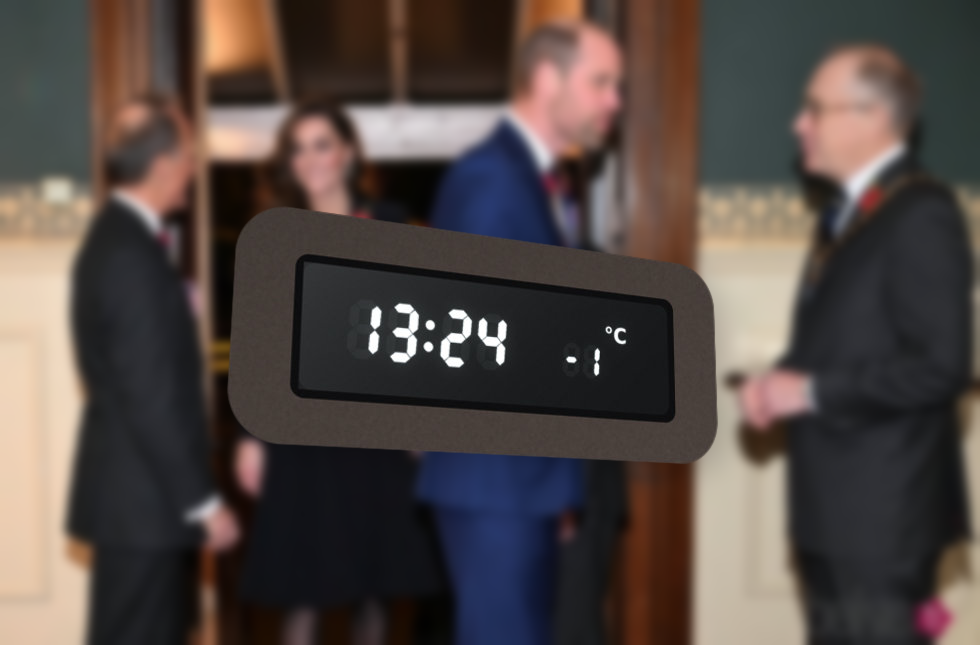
13.24
